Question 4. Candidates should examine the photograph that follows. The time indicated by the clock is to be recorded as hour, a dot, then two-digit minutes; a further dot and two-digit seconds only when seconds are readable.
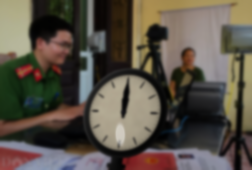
12.00
